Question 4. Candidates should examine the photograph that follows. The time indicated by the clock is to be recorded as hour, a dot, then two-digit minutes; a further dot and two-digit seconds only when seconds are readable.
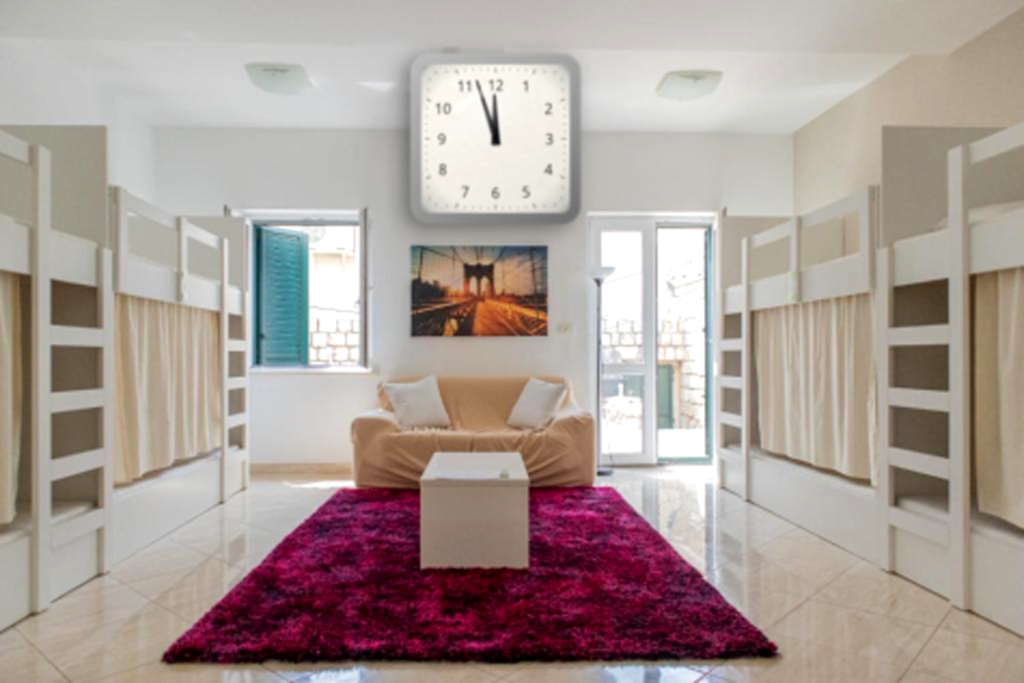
11.57
